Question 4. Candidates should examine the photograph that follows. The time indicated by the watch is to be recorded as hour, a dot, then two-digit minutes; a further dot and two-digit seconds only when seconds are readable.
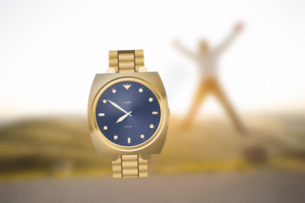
7.51
